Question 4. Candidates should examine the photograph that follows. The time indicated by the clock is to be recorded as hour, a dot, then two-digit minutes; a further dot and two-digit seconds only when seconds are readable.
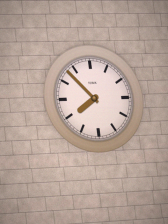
7.53
